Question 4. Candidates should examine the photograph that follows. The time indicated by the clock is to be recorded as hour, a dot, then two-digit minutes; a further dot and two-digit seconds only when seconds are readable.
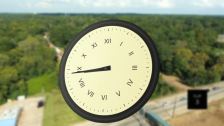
8.44
